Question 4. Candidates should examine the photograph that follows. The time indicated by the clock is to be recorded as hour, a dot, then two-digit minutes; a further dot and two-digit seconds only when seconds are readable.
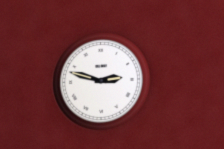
2.48
